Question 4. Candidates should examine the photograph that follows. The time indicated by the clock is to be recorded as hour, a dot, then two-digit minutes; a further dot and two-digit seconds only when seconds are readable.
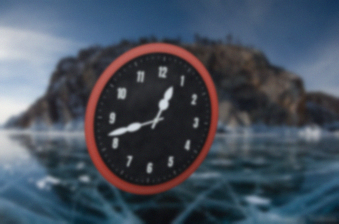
12.42
